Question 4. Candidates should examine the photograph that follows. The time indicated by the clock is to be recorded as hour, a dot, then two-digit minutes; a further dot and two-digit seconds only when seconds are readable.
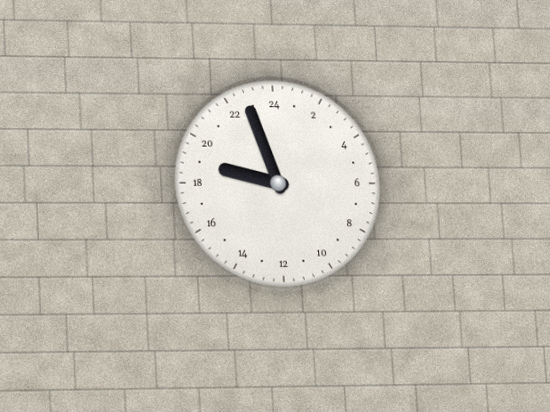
18.57
